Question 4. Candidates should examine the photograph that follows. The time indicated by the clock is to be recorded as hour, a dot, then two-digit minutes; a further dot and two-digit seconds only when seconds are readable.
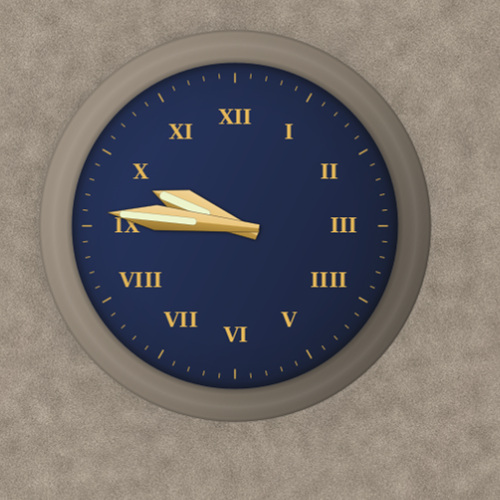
9.46
